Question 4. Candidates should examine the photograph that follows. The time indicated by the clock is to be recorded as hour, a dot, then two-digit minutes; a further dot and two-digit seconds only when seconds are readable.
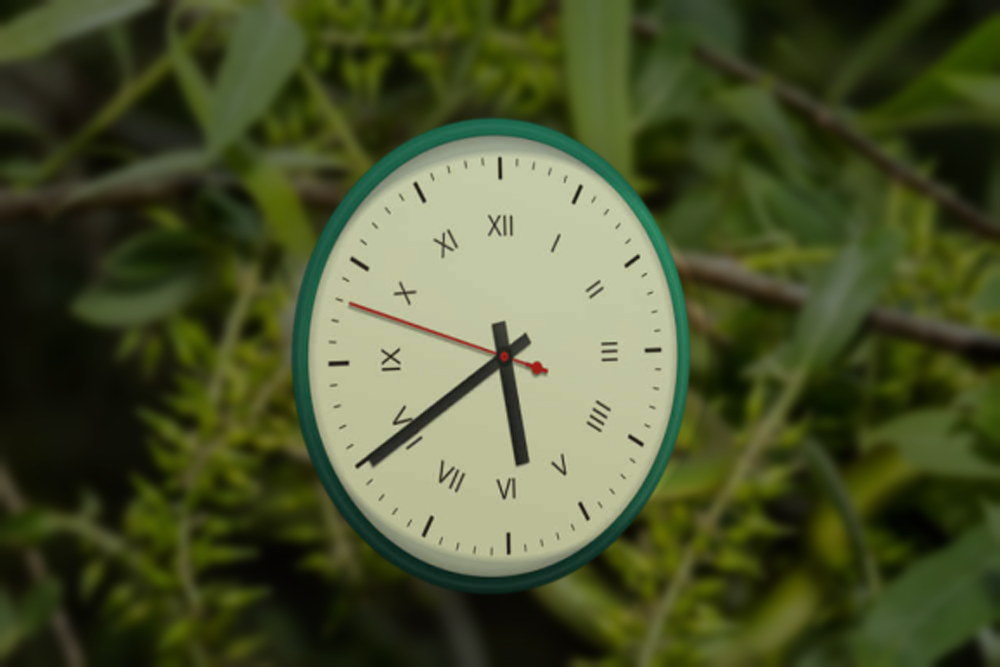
5.39.48
